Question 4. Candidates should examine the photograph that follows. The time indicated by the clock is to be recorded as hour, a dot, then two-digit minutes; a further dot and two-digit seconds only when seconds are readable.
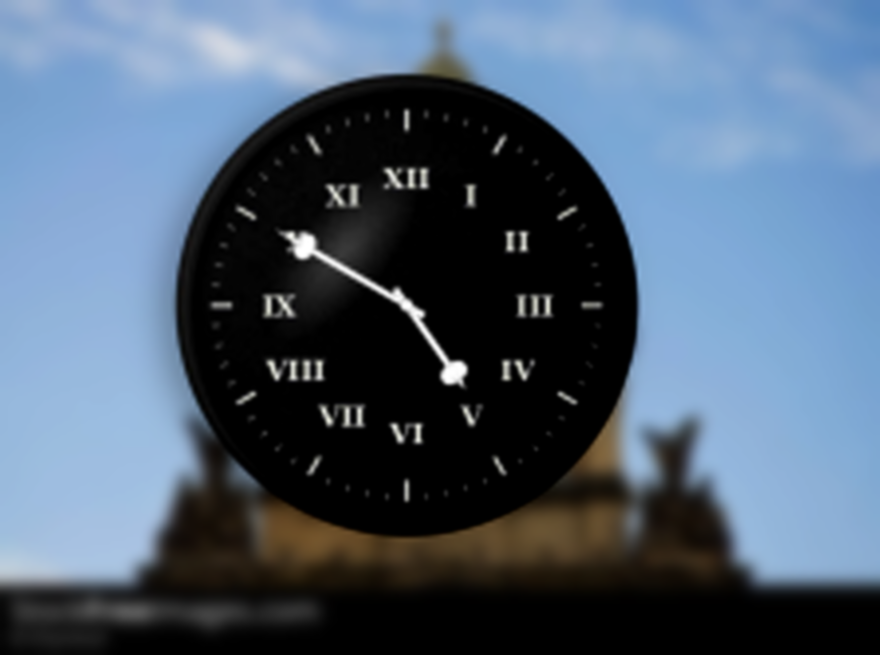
4.50
